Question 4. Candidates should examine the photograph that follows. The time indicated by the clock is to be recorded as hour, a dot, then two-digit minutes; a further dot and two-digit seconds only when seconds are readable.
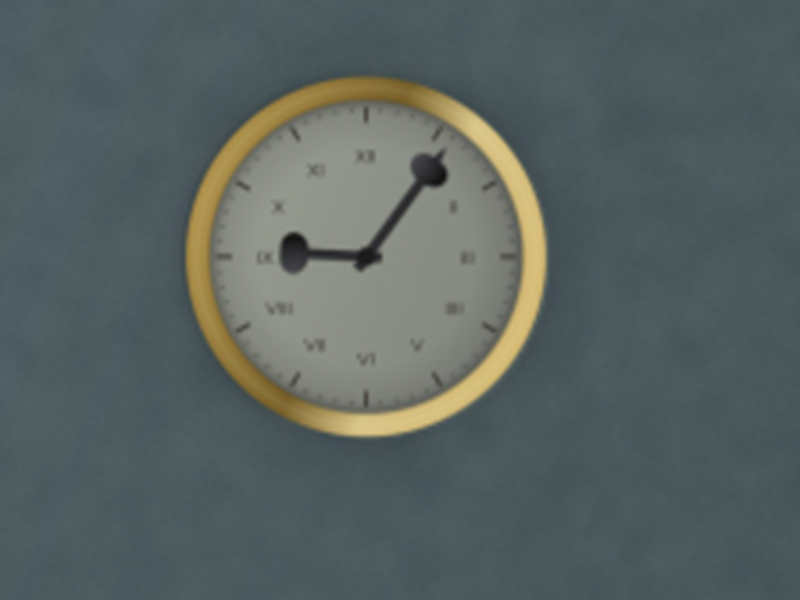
9.06
